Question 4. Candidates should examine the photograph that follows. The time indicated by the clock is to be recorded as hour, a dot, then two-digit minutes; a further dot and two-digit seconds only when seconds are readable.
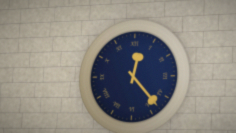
12.23
